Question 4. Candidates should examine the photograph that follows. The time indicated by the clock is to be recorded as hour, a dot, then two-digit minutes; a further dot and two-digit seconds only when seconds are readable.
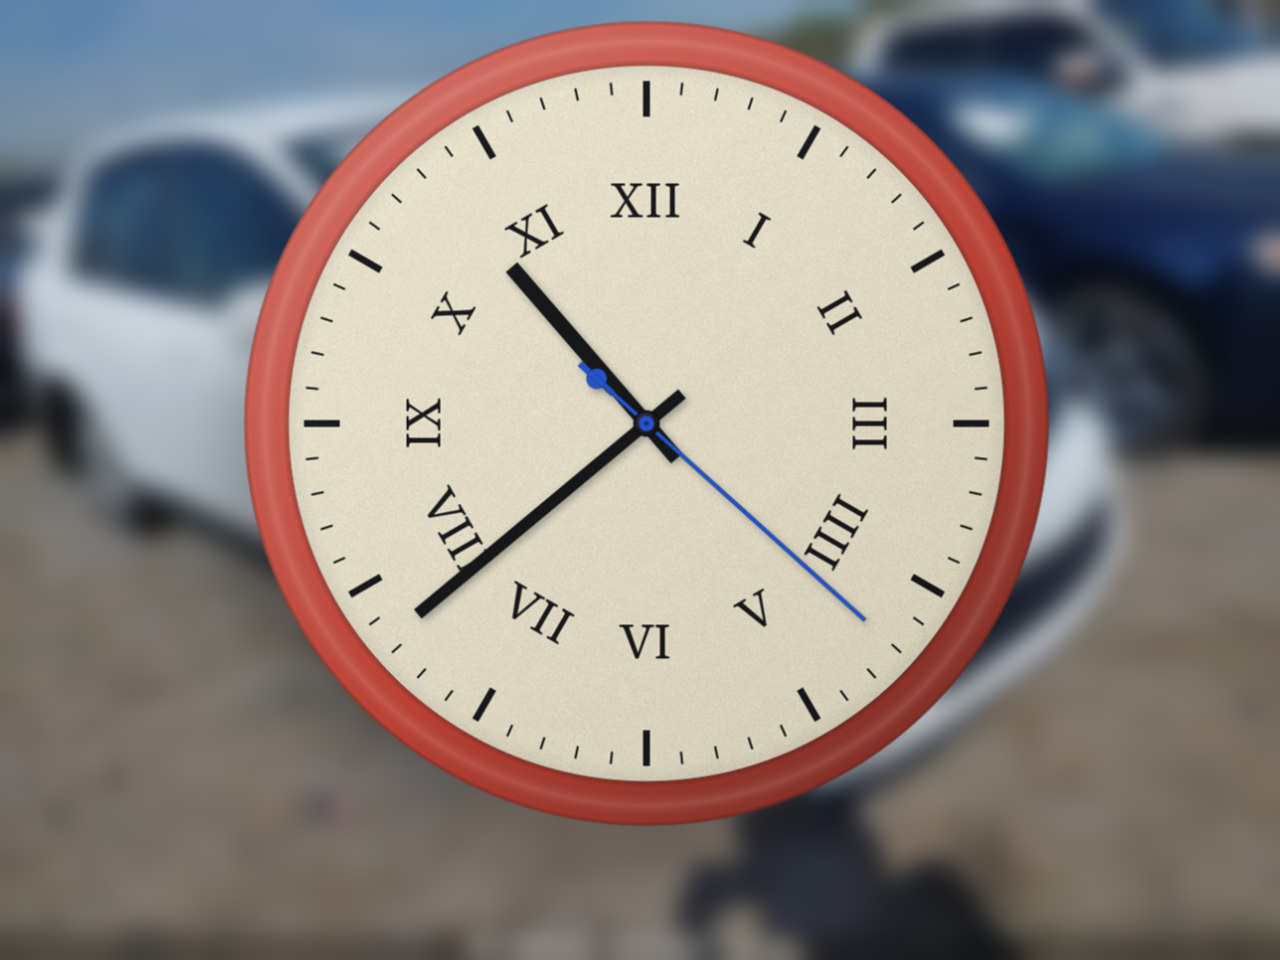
10.38.22
